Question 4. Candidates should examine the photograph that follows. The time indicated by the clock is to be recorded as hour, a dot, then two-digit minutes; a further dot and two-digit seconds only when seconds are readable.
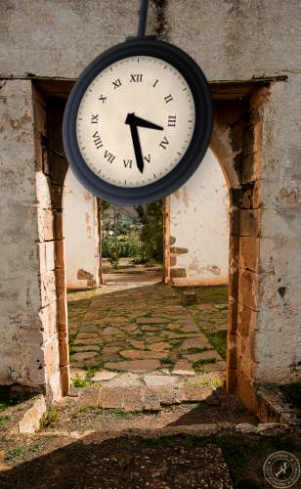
3.27
